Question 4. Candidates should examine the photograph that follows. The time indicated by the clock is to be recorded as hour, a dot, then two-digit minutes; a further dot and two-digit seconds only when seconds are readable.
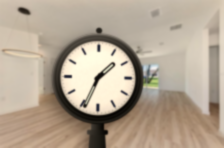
1.34
